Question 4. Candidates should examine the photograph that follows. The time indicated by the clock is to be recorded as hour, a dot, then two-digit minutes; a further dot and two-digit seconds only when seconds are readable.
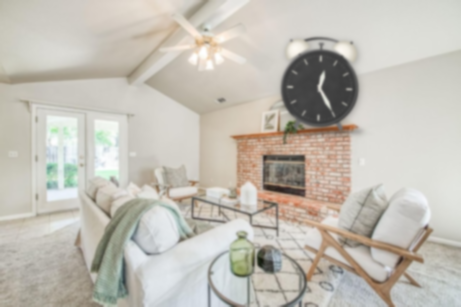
12.25
